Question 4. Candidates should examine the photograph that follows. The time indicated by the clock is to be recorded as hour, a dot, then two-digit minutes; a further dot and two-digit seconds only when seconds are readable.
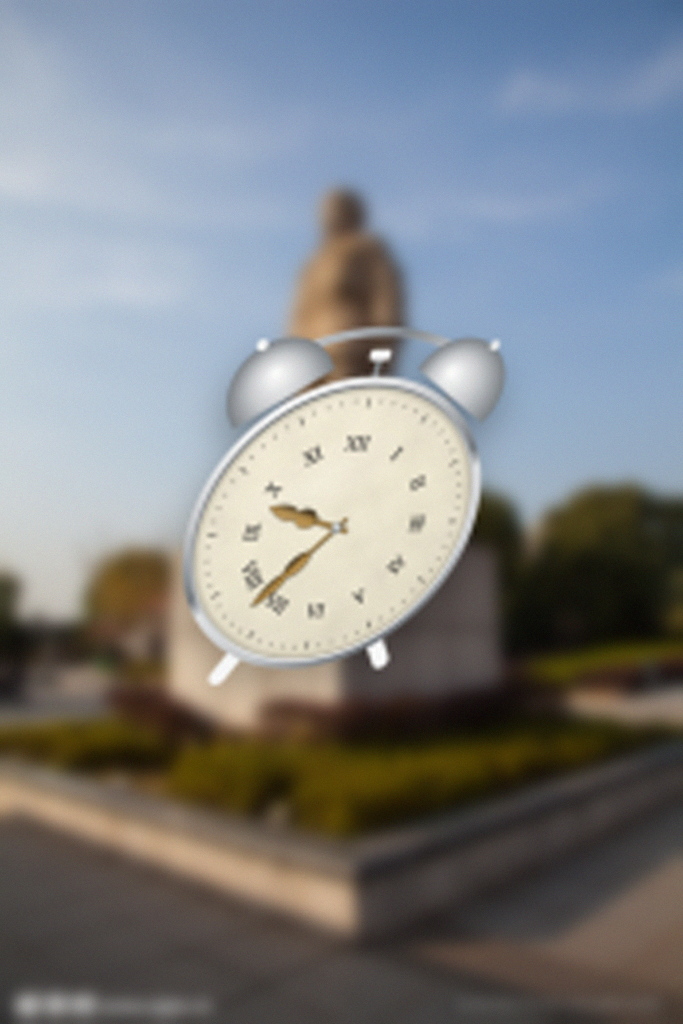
9.37
